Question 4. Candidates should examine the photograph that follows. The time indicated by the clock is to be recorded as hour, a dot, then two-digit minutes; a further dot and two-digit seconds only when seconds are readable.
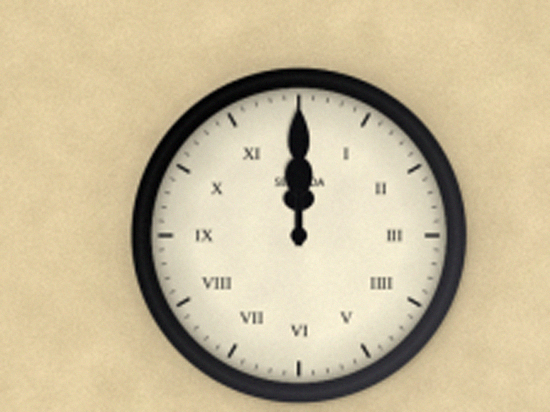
12.00
